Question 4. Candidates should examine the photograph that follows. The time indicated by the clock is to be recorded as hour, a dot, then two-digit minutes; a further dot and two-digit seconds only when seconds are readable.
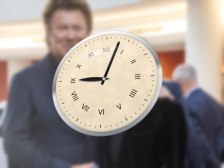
9.03
